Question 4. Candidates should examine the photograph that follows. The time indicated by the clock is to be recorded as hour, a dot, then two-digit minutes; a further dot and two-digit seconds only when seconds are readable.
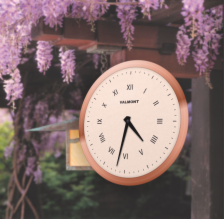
4.32
